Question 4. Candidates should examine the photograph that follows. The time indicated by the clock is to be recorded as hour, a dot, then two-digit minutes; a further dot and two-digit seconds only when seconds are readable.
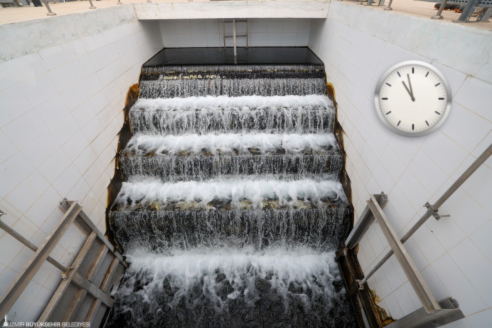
10.58
